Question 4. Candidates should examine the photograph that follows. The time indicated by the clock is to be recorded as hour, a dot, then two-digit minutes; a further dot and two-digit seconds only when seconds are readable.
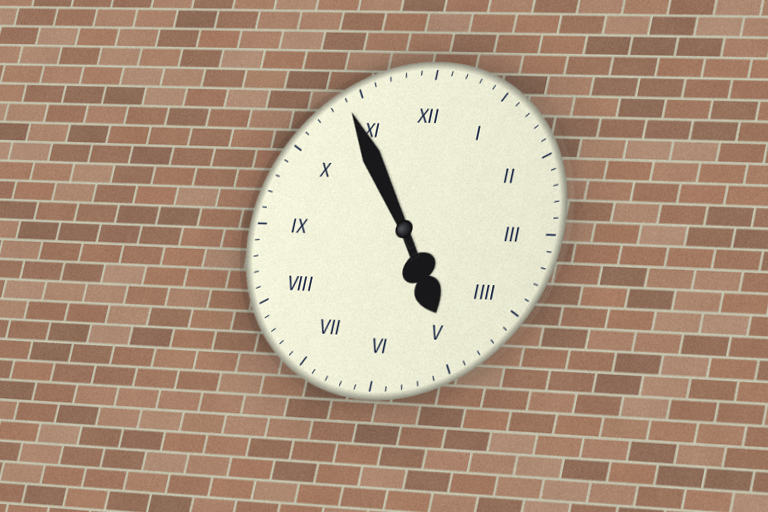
4.54
